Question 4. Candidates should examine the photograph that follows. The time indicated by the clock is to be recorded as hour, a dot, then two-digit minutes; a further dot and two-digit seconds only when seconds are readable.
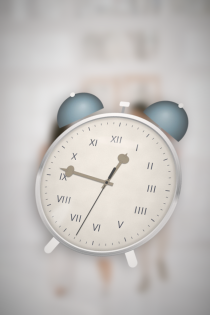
12.46.33
